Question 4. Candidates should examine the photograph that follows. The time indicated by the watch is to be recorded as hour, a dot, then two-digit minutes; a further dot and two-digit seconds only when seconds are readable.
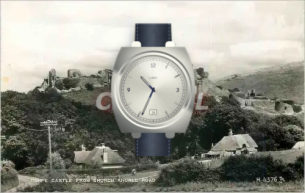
10.34
